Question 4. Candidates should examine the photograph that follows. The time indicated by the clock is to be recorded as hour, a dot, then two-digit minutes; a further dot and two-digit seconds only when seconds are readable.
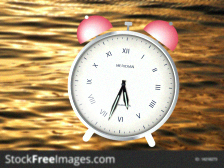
5.33
